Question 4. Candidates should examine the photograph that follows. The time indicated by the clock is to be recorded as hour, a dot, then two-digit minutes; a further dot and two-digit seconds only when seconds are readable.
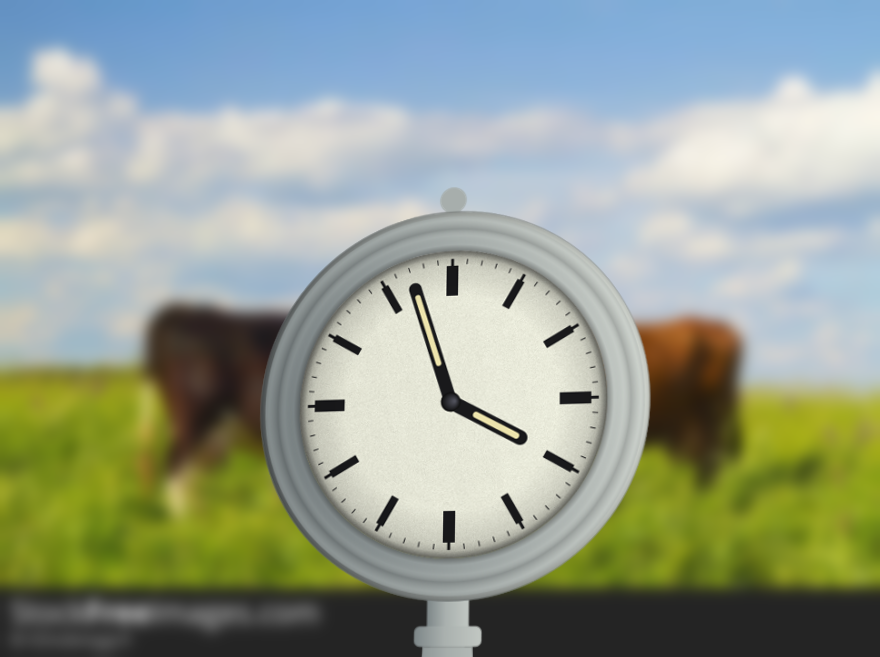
3.57
